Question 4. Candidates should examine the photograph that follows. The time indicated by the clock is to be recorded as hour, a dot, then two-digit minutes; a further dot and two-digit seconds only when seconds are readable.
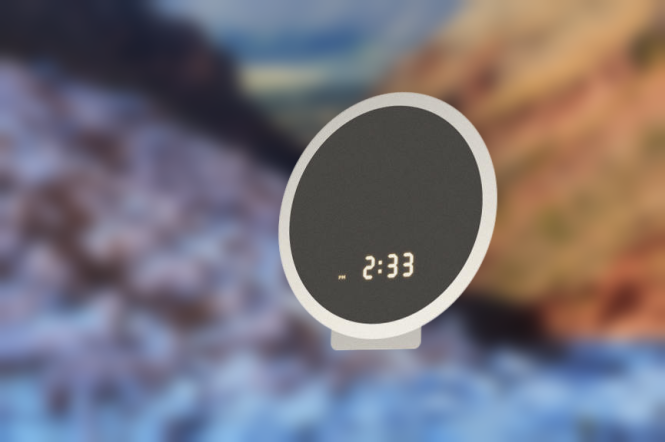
2.33
